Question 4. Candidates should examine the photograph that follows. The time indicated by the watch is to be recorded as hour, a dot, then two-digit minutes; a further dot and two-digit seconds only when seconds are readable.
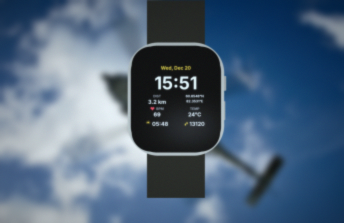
15.51
